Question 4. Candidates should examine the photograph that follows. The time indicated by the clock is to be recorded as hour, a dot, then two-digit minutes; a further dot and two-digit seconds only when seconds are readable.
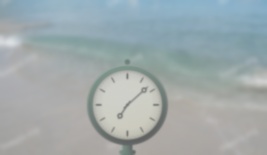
7.08
